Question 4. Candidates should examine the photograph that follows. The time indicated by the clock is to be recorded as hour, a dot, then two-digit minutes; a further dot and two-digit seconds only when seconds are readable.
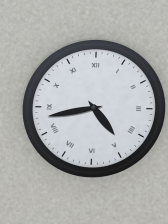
4.43
